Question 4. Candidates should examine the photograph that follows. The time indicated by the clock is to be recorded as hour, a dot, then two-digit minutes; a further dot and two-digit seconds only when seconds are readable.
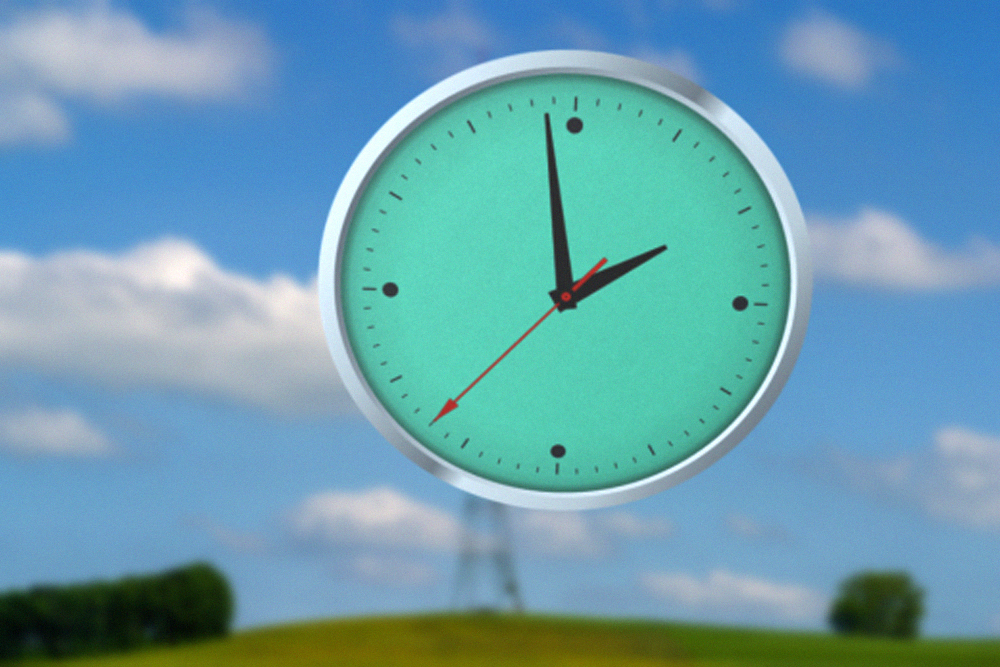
1.58.37
